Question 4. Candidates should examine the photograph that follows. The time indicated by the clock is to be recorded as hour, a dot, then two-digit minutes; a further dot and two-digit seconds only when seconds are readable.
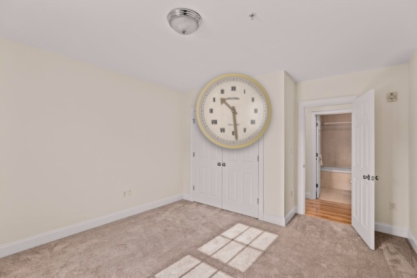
10.29
